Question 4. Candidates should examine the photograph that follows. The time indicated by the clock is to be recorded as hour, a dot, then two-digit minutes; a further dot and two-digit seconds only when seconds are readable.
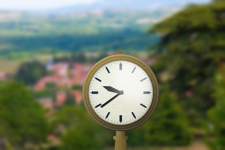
9.39
